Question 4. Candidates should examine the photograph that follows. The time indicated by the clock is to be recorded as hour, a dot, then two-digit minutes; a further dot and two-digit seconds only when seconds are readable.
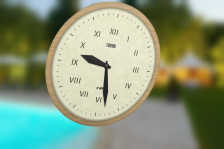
9.28
